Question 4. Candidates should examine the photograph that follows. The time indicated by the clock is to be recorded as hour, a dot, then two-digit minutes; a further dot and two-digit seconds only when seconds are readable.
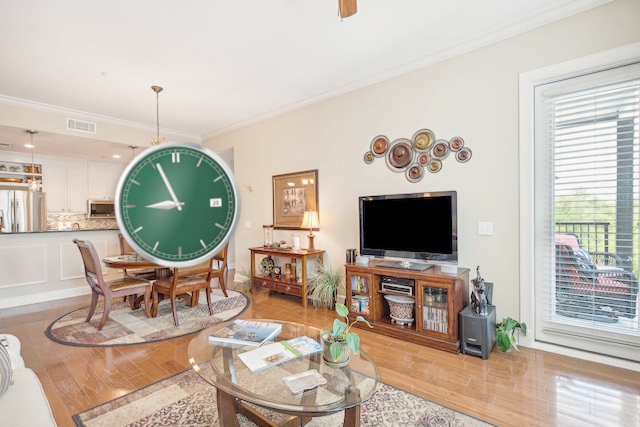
8.56
